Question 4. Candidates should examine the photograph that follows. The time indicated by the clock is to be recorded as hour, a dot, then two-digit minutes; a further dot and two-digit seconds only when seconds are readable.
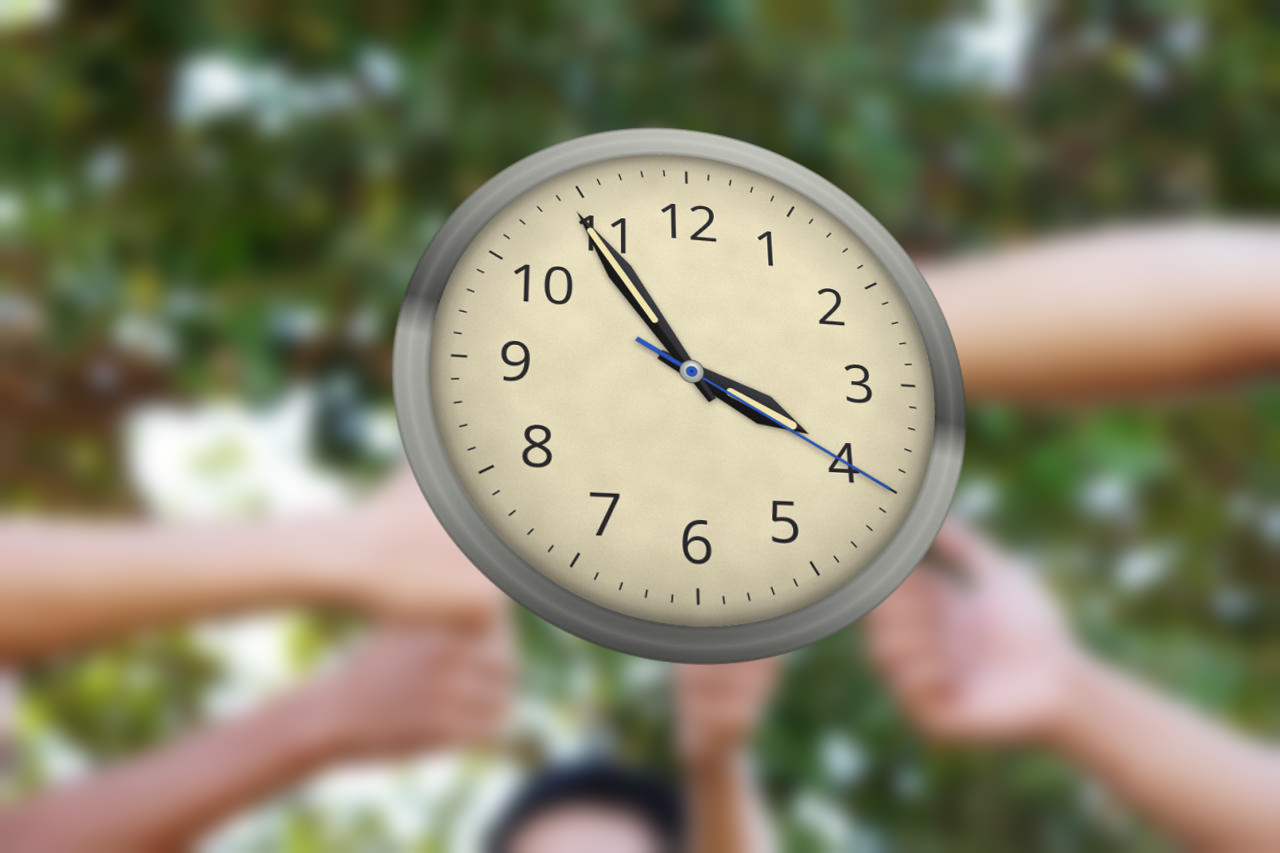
3.54.20
